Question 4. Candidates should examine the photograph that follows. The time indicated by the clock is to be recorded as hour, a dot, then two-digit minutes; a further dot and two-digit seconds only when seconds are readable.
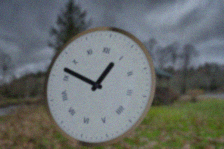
12.47
